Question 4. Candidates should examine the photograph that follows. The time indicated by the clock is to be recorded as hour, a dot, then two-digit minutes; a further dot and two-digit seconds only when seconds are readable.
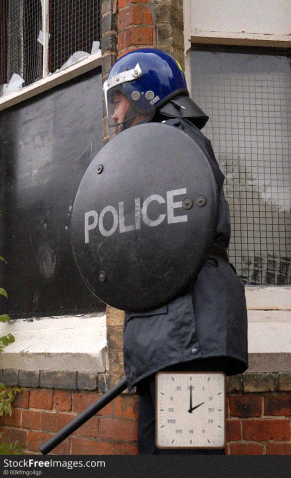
2.00
